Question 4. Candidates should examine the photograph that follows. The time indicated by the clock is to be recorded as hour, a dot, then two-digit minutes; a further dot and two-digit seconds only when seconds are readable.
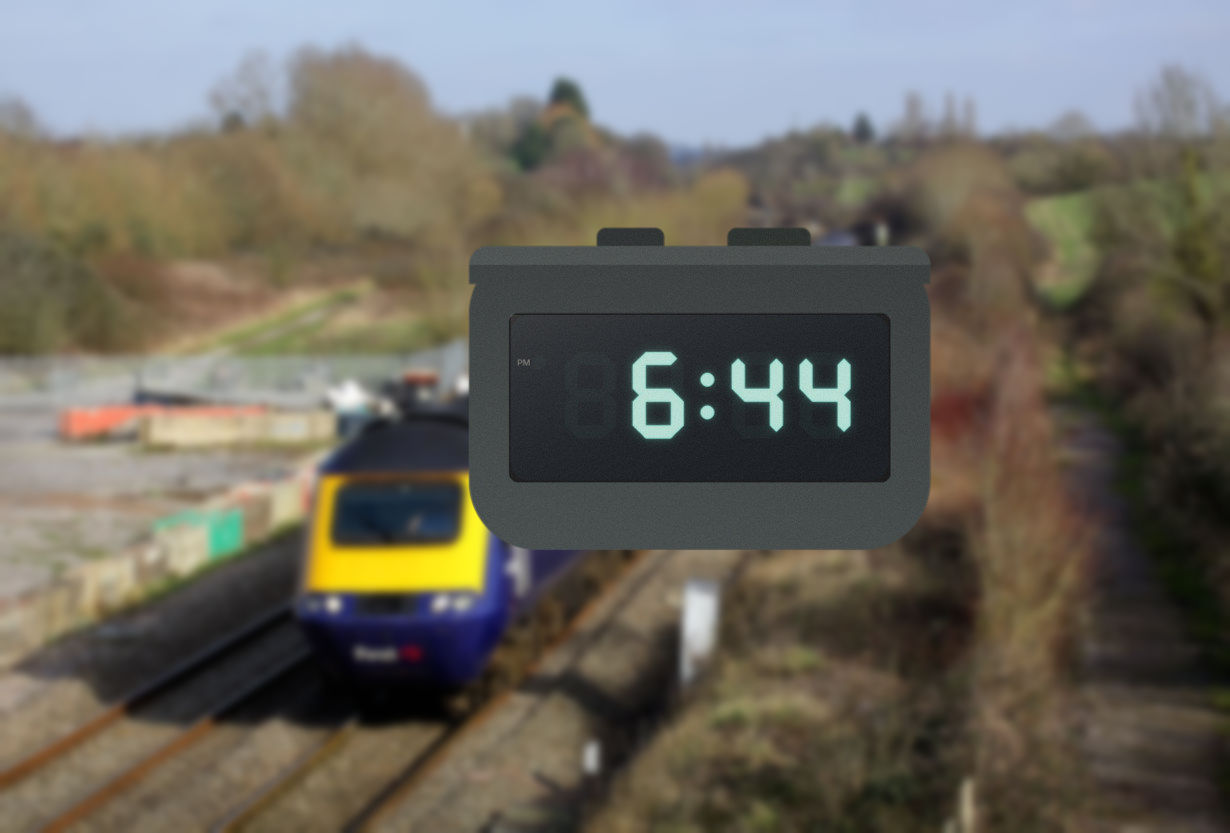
6.44
